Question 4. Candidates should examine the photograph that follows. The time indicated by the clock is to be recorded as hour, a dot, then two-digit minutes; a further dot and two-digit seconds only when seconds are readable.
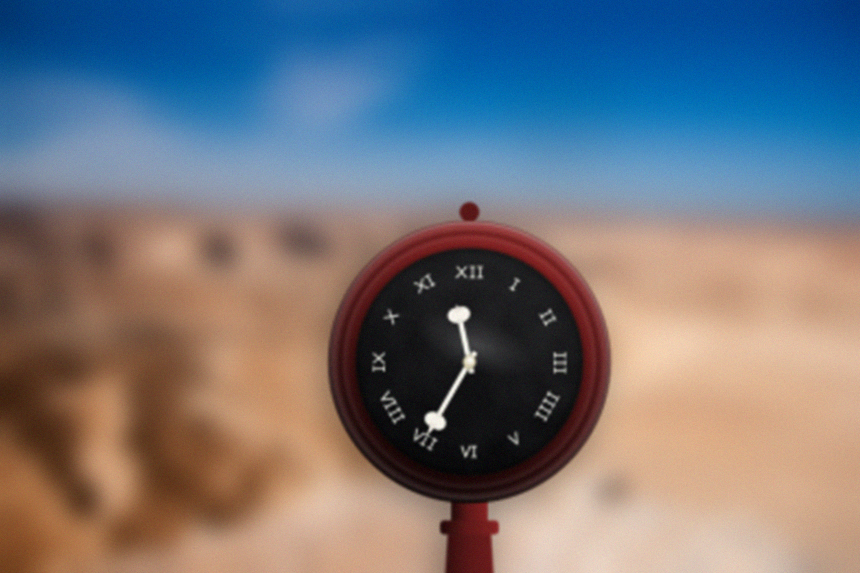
11.35
